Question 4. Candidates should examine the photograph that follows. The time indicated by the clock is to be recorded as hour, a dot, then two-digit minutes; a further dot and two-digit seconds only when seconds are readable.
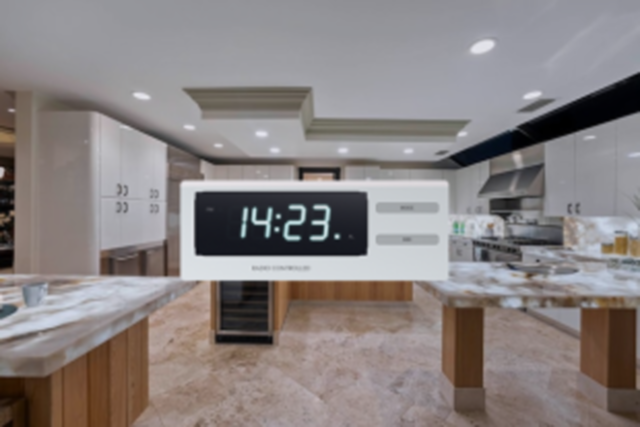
14.23
